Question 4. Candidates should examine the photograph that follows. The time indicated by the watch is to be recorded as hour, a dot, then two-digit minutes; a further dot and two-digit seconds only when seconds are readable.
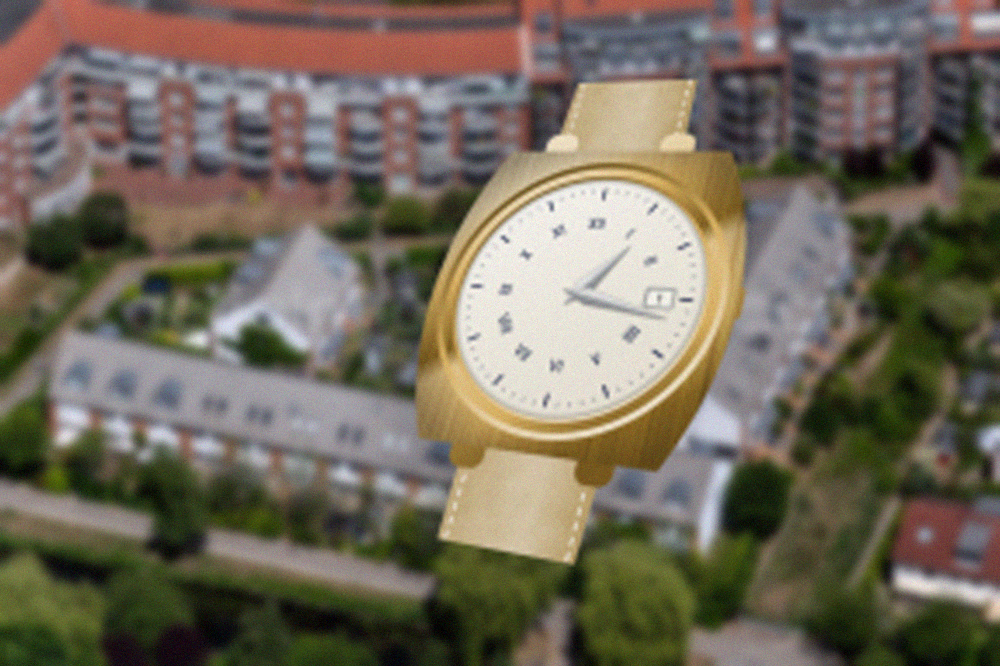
1.17
